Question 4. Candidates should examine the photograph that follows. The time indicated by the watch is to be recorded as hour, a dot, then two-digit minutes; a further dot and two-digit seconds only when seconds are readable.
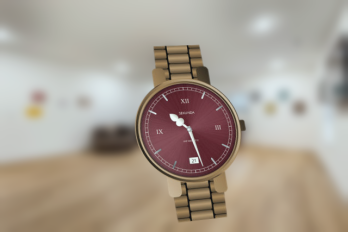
10.28
